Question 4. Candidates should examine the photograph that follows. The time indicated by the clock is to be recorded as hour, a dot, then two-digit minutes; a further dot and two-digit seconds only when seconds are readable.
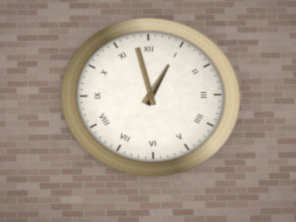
12.58
